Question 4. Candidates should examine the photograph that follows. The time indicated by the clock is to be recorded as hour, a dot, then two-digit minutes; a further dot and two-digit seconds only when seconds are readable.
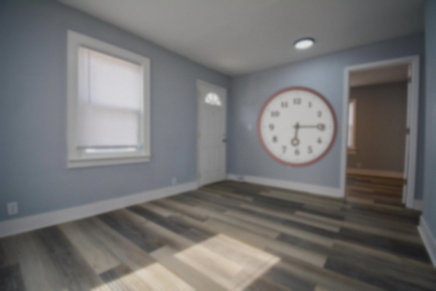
6.15
